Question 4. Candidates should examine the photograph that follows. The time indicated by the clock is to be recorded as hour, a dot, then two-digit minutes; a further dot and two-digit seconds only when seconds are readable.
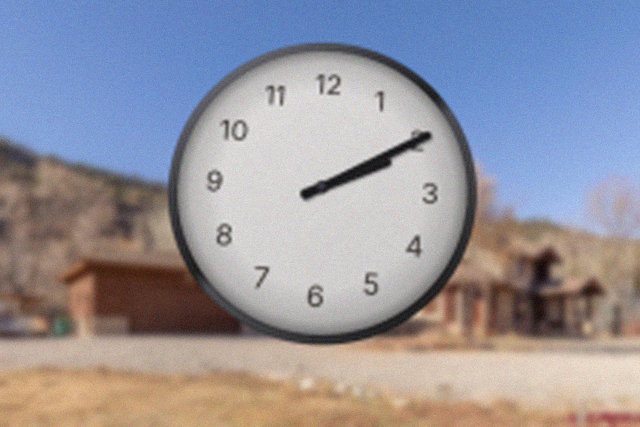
2.10
